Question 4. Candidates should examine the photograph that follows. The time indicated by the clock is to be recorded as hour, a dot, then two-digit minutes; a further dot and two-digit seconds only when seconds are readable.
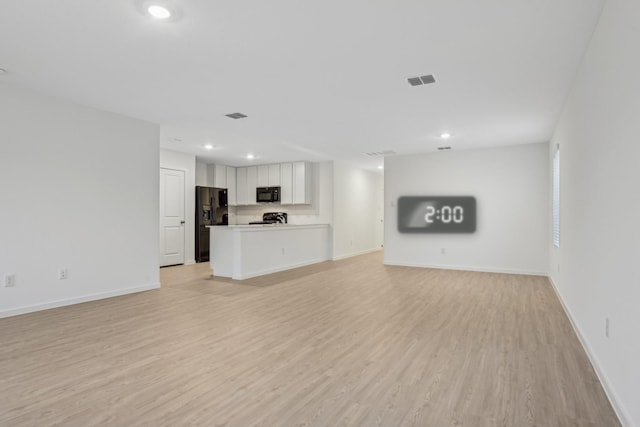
2.00
